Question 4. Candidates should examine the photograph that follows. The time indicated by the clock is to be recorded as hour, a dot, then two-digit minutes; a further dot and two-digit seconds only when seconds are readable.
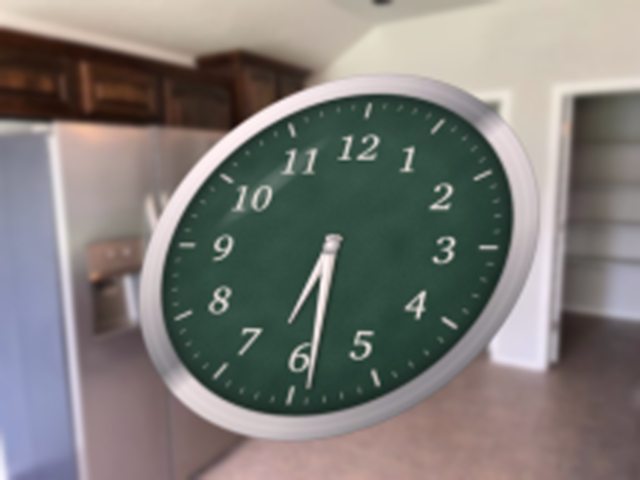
6.29
